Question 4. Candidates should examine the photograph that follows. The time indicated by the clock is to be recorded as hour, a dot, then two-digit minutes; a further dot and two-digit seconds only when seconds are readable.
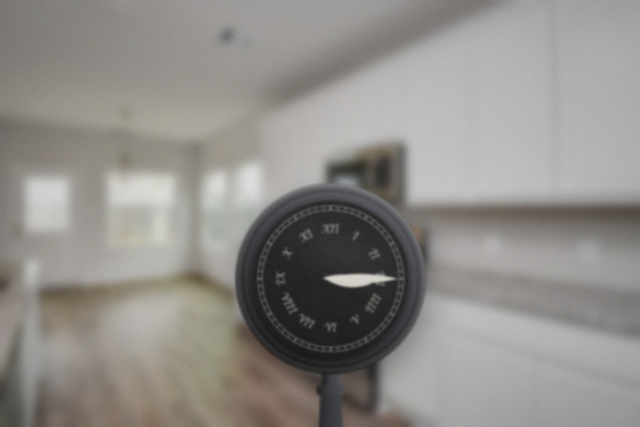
3.15
